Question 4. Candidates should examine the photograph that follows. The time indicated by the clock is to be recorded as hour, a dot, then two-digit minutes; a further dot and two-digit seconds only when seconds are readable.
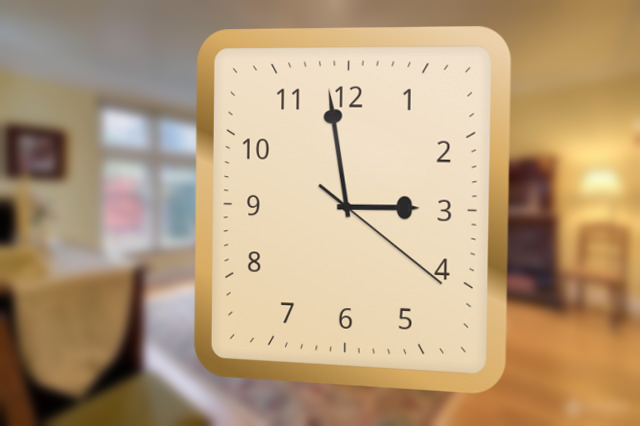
2.58.21
